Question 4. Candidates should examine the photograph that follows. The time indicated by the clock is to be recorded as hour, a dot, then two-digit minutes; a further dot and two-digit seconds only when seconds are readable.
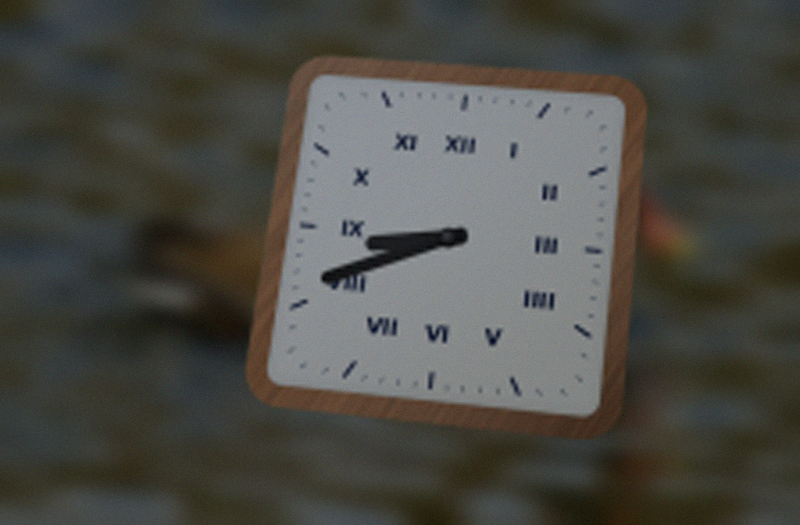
8.41
